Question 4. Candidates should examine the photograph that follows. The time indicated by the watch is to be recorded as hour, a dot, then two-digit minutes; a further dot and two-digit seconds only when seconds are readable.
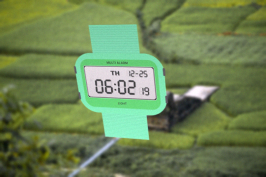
6.02.19
